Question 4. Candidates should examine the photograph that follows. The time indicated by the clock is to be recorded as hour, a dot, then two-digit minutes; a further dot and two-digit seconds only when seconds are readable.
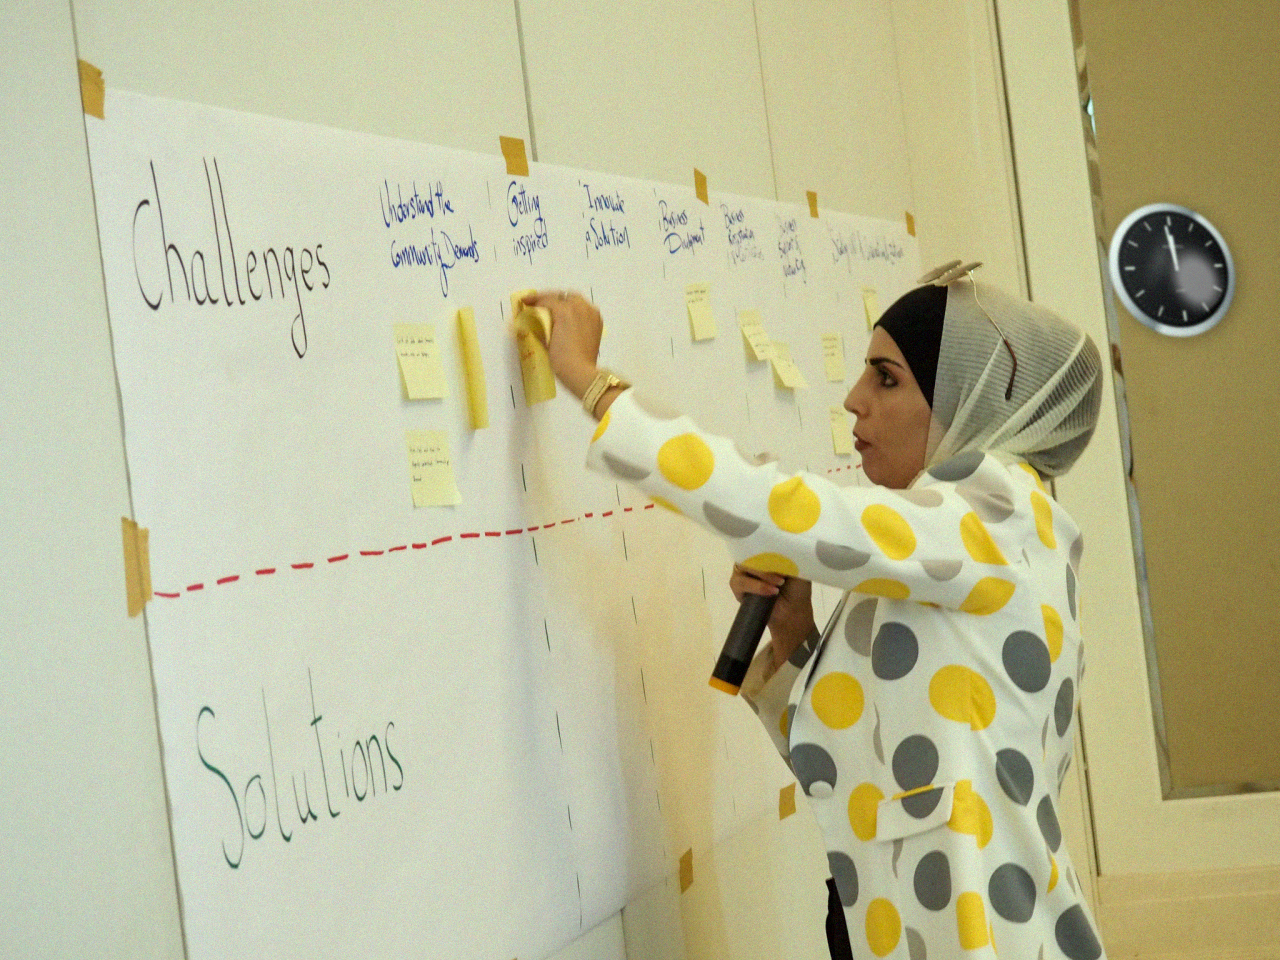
11.59
